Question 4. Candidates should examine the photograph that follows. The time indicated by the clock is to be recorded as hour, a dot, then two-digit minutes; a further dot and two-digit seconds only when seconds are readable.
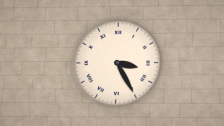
3.25
